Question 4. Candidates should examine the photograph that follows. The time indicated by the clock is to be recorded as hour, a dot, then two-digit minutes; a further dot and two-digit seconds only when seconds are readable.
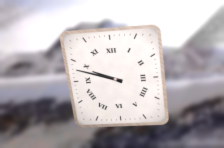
9.48
